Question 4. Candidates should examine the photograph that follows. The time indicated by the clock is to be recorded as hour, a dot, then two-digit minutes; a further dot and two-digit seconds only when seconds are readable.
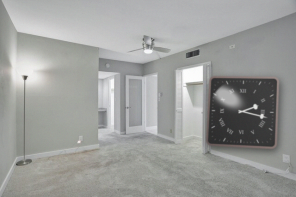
2.17
